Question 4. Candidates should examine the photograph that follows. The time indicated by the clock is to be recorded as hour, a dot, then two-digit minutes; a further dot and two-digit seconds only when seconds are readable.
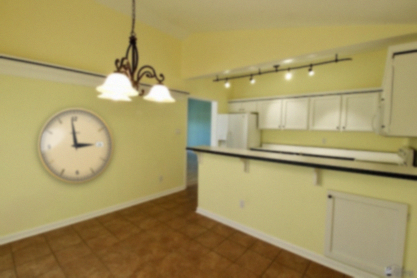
2.59
